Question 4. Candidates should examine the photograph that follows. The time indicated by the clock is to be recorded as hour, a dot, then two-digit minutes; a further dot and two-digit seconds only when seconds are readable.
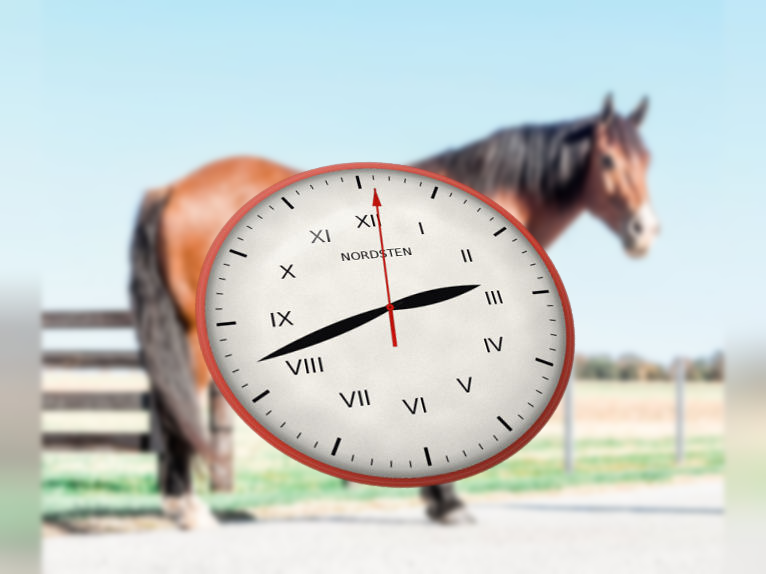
2.42.01
